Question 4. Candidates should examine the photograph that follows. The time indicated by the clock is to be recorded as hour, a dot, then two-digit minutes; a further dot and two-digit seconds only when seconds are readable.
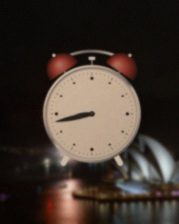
8.43
